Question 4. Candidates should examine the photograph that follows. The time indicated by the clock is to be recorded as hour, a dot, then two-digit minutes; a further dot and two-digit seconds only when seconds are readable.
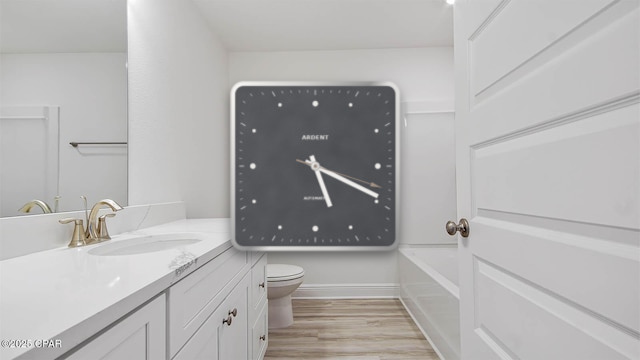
5.19.18
